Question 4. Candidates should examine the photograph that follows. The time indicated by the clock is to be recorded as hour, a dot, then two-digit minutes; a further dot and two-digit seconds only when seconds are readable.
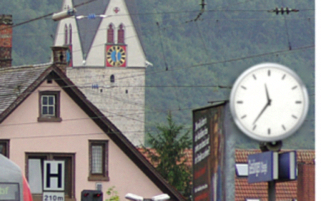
11.36
